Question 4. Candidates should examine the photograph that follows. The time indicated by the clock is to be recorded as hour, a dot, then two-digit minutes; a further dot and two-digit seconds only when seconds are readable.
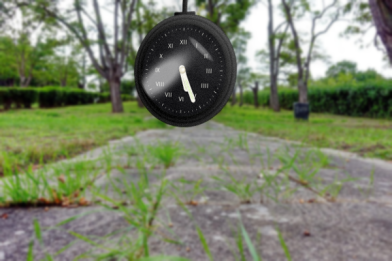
5.26
